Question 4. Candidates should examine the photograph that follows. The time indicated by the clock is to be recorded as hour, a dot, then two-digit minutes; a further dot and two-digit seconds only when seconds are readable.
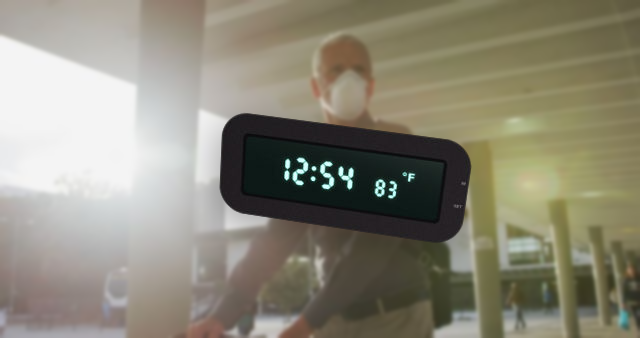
12.54
